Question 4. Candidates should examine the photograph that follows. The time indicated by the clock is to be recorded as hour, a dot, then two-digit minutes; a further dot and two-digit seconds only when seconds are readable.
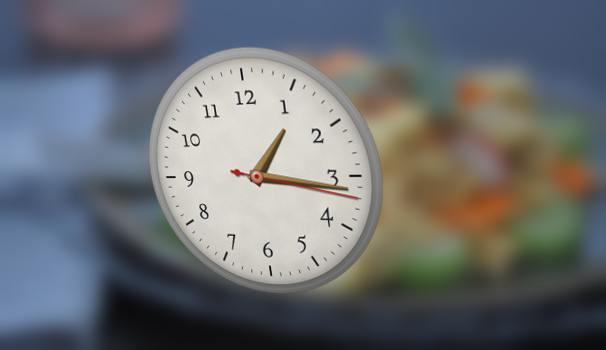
1.16.17
